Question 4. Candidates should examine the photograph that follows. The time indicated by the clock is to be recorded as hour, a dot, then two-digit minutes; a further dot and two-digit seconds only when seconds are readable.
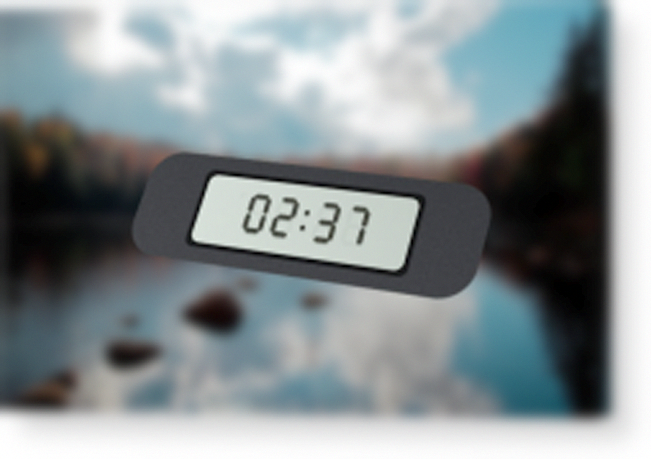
2.37
